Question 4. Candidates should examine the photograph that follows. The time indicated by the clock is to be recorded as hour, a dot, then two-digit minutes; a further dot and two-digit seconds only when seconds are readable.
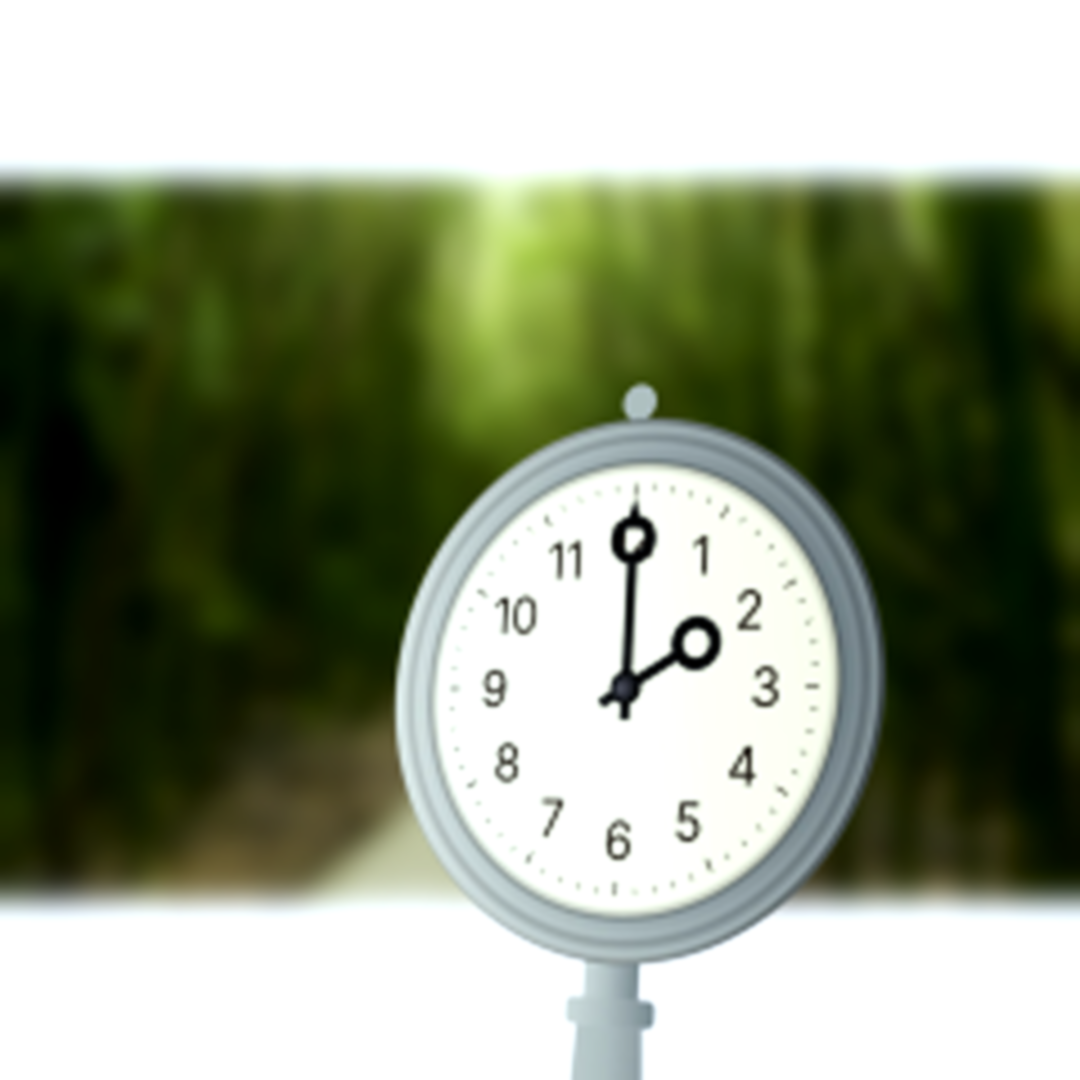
2.00
